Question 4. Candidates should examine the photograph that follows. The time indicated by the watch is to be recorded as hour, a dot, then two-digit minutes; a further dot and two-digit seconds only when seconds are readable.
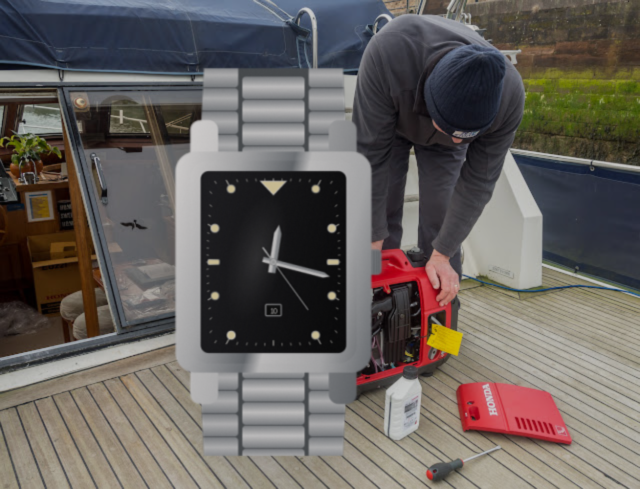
12.17.24
